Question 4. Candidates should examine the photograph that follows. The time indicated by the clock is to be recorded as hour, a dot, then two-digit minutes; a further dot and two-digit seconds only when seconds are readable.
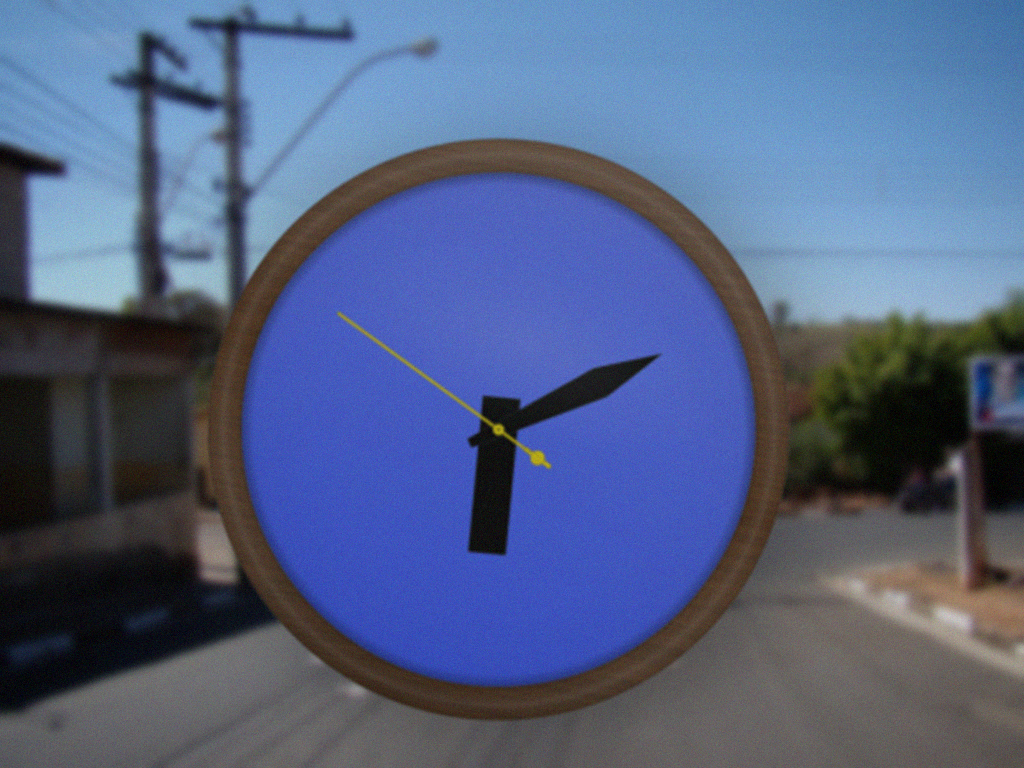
6.10.51
